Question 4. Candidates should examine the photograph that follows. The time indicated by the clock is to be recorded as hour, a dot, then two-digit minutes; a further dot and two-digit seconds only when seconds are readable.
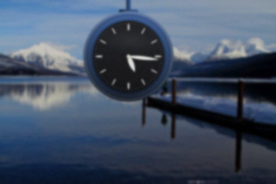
5.16
